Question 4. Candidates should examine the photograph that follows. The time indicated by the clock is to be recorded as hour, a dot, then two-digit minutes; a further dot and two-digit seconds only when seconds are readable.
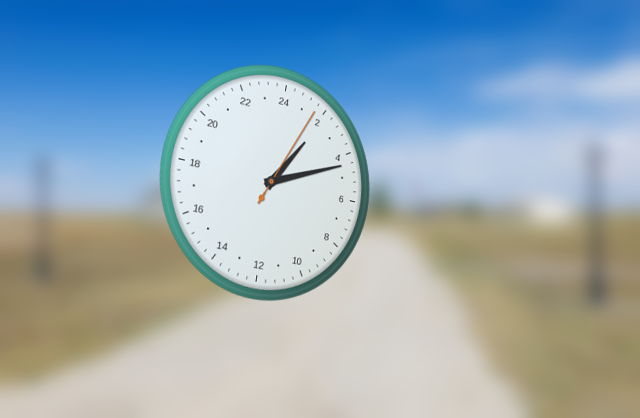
2.11.04
